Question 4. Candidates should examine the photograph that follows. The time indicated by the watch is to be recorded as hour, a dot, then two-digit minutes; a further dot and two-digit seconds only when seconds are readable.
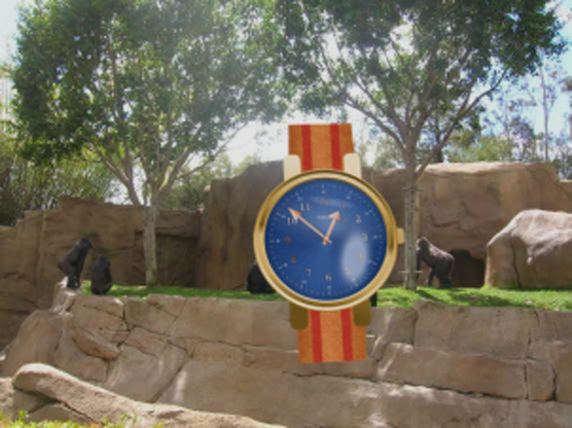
12.52
